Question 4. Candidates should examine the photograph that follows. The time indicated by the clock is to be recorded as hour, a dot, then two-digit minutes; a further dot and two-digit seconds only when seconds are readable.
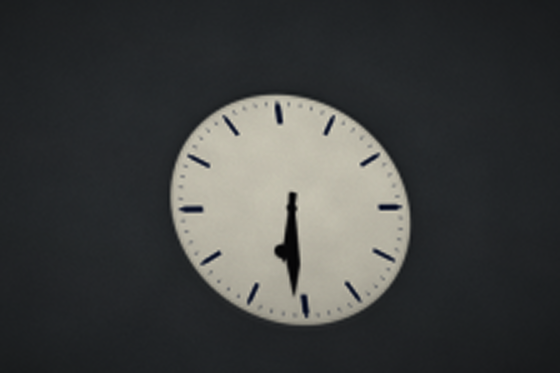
6.31
